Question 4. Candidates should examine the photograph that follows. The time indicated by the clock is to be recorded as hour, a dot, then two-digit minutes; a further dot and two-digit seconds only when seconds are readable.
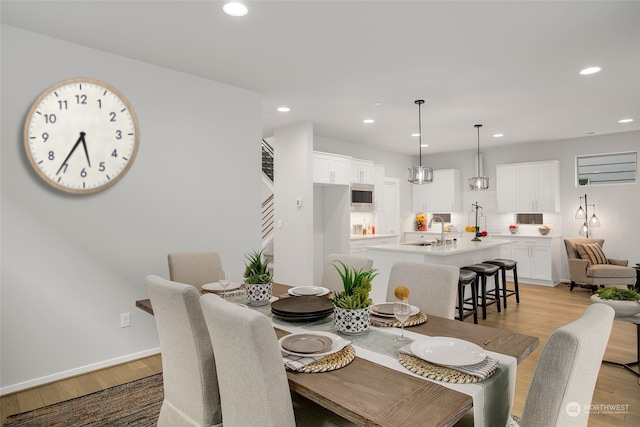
5.36
